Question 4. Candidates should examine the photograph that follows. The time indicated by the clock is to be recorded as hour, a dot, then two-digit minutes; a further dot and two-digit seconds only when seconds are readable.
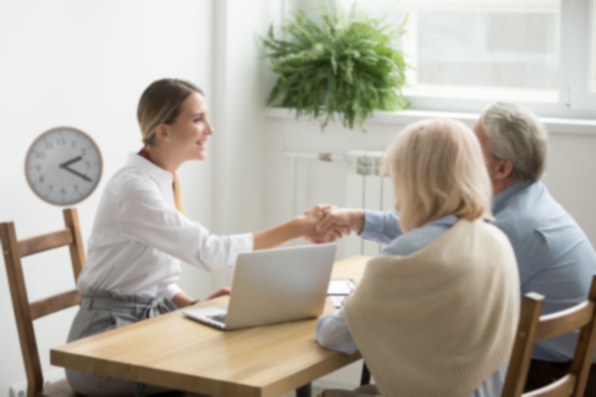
2.20
